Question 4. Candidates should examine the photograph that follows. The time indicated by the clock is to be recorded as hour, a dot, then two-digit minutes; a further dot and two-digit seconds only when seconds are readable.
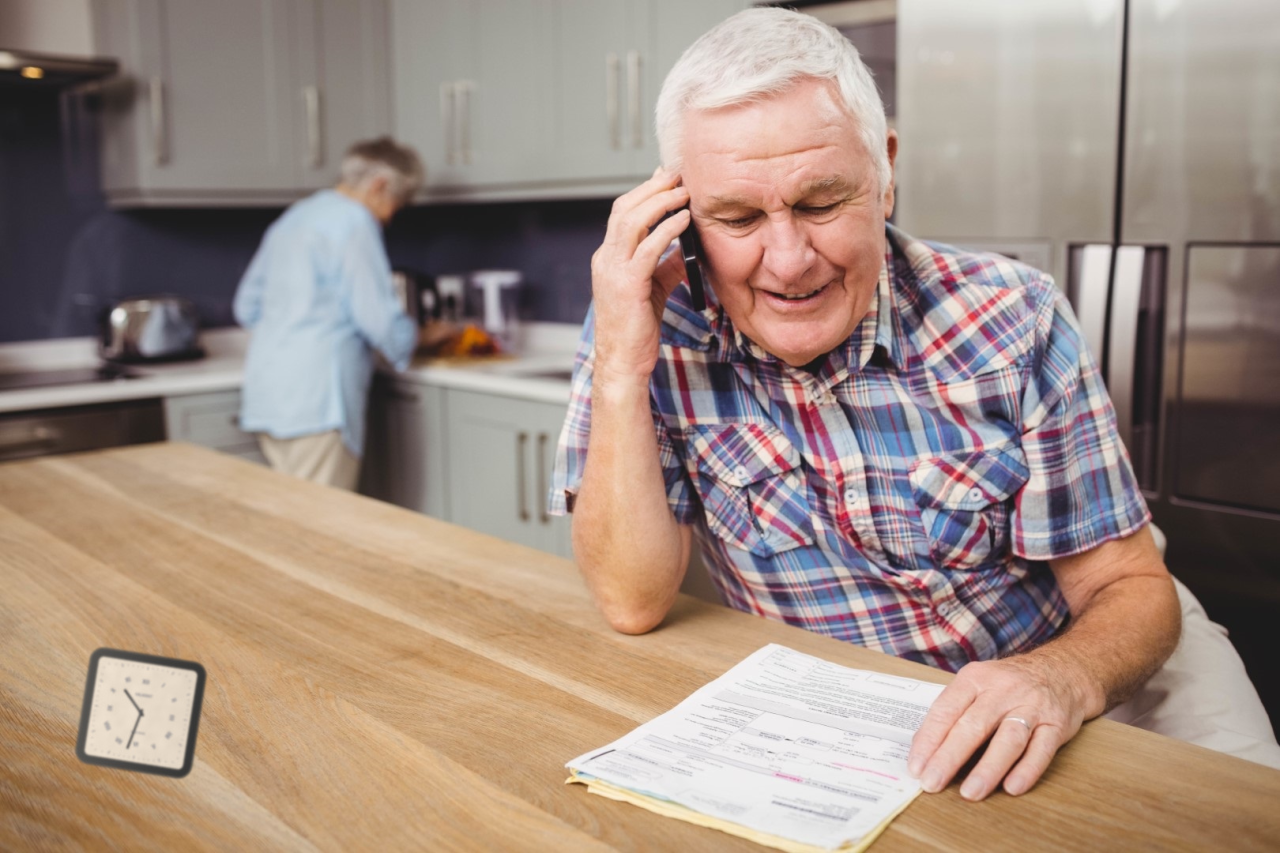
10.32
